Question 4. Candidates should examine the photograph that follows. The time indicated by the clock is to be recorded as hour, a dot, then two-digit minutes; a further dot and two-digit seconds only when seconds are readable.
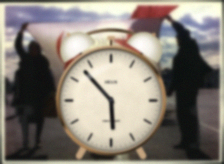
5.53
